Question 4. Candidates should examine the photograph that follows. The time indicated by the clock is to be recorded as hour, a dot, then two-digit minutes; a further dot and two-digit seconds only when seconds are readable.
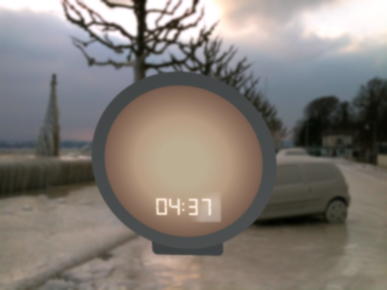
4.37
